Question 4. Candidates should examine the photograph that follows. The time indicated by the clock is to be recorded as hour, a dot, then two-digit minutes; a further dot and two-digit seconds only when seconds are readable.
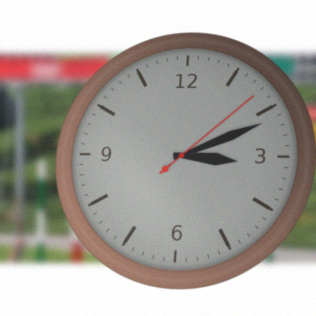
3.11.08
